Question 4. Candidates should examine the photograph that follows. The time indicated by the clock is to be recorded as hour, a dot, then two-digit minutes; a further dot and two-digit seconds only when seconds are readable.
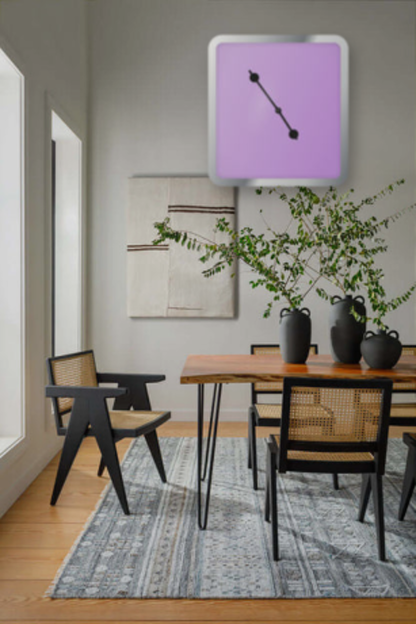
4.54
